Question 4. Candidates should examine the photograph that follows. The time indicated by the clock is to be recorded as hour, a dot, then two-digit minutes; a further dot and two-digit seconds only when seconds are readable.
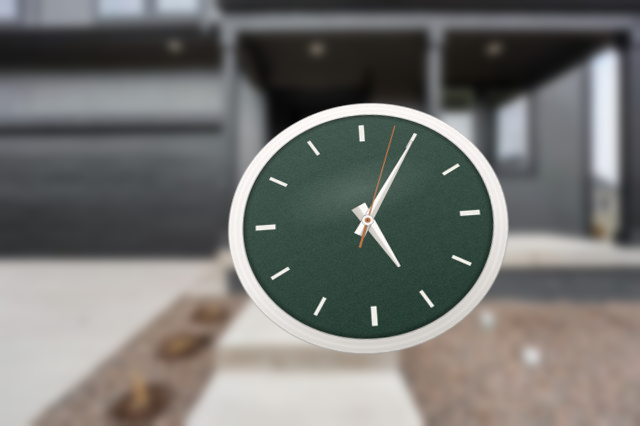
5.05.03
